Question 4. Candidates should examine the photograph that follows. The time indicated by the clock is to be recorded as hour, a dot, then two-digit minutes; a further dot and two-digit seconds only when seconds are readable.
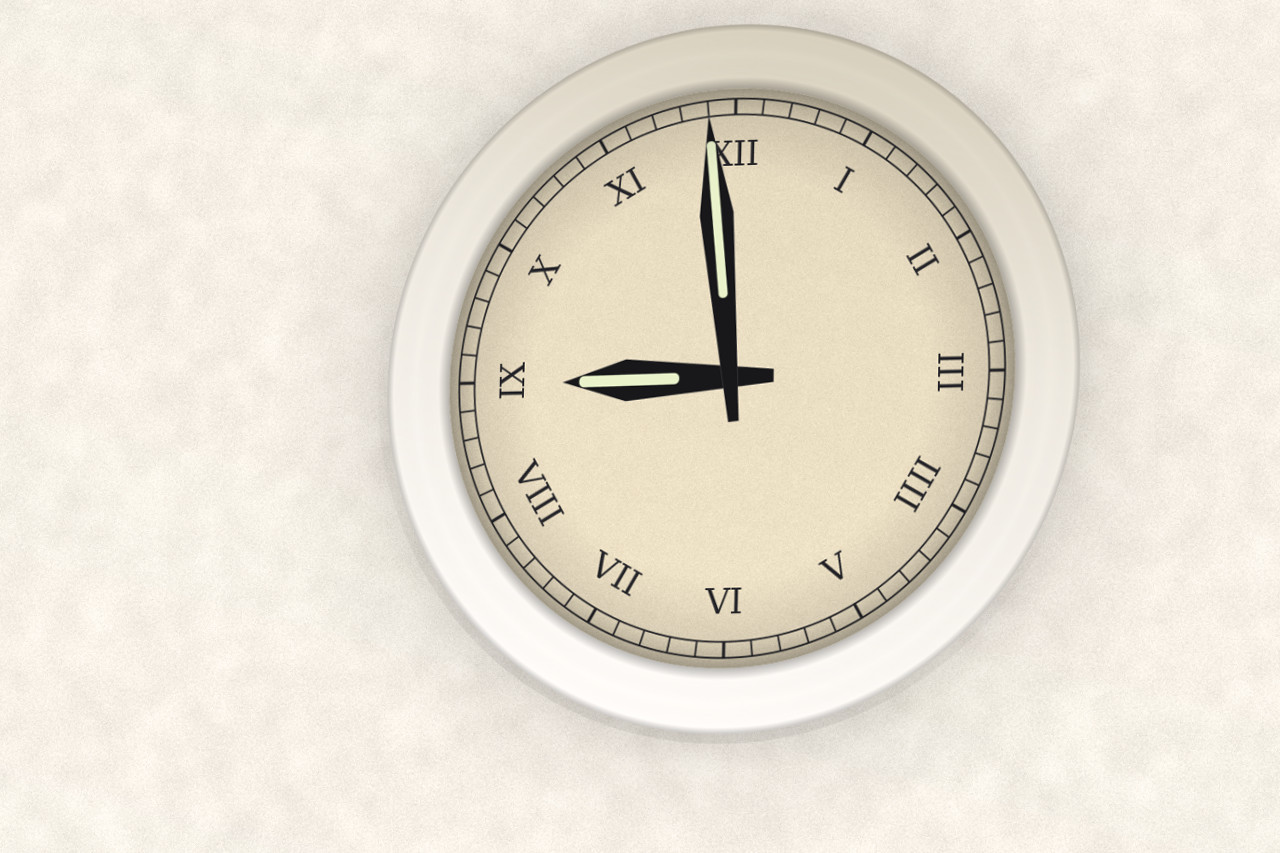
8.59
